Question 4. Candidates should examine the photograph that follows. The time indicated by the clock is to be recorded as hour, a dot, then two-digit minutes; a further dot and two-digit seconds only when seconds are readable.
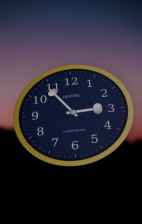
2.54
